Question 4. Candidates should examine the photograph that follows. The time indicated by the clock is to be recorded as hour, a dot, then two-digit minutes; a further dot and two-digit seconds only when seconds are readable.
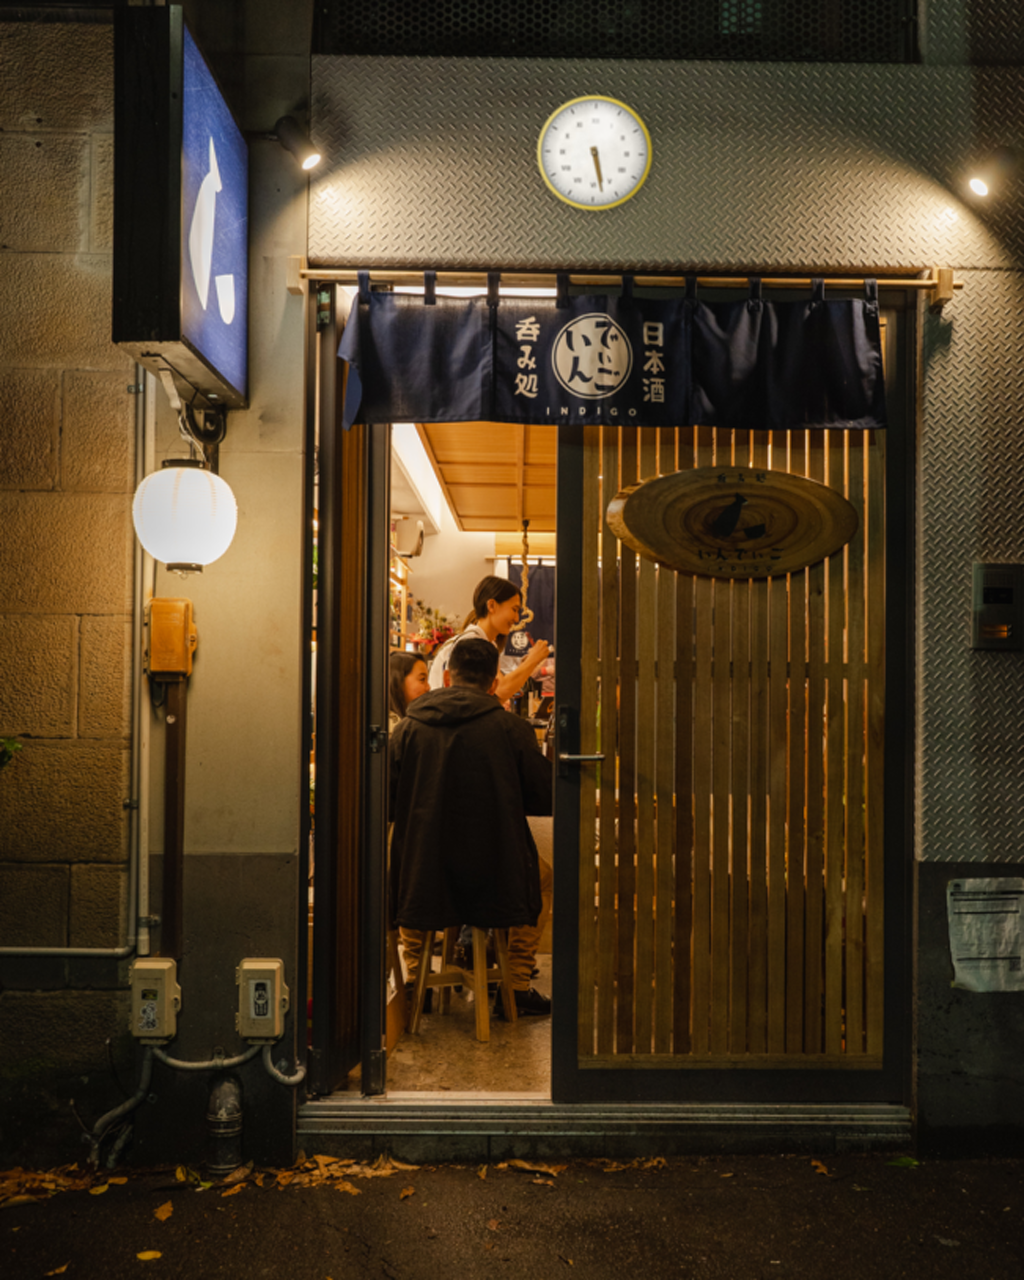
5.28
